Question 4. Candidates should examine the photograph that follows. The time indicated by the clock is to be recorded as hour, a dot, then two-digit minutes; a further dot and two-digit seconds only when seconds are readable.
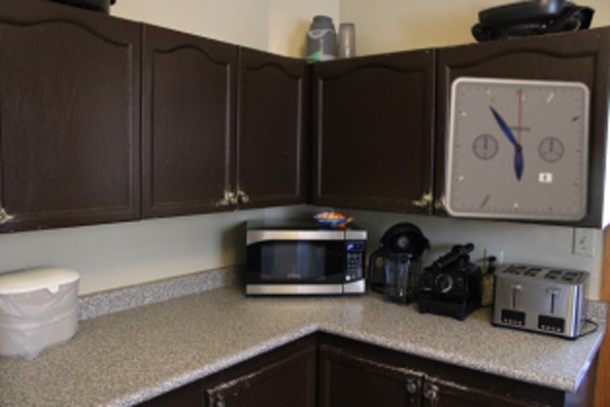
5.54
